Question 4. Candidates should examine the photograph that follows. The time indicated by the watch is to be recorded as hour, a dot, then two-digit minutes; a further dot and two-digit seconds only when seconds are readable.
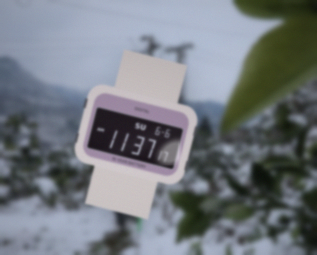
11.37
